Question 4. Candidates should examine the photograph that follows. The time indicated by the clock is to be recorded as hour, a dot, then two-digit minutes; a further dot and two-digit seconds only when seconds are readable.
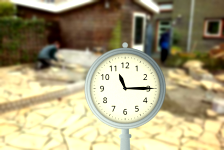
11.15
